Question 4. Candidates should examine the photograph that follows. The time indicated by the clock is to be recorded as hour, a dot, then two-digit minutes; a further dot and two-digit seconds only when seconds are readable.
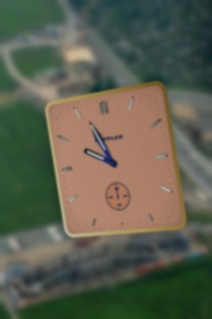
9.56
